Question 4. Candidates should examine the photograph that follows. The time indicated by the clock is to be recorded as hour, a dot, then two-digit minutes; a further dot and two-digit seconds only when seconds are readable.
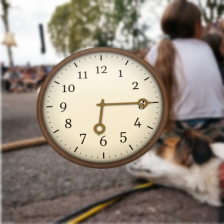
6.15
